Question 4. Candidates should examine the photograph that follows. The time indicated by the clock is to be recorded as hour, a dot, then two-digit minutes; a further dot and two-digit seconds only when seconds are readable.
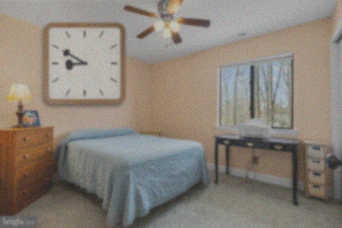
8.50
